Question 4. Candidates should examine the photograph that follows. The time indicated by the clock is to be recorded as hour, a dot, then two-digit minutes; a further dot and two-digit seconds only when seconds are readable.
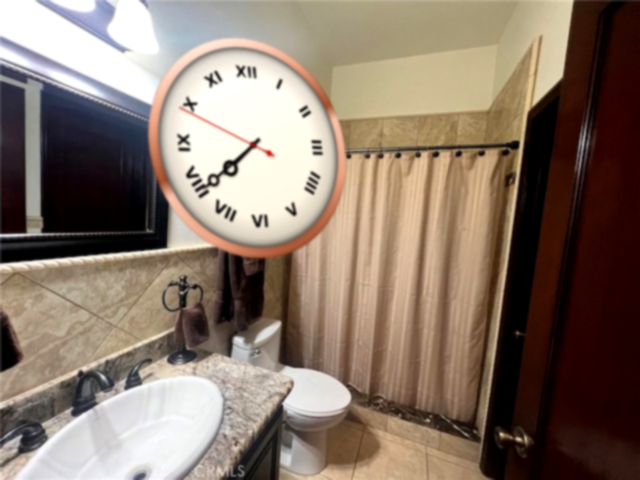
7.38.49
